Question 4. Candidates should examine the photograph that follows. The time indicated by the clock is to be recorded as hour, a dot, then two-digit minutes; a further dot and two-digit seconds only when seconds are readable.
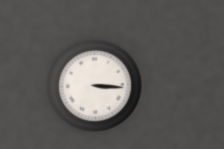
3.16
